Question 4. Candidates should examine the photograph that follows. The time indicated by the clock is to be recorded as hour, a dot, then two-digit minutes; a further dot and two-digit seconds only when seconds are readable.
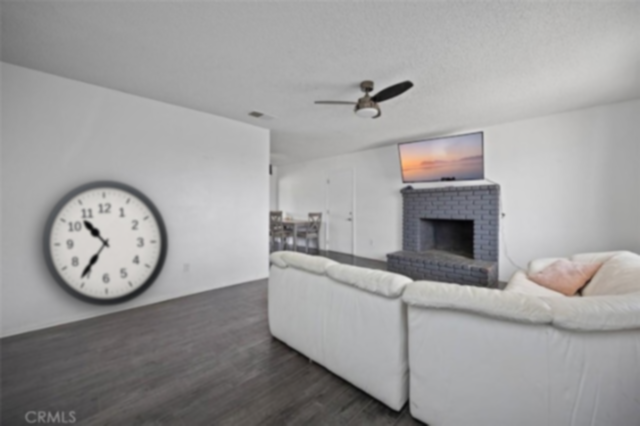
10.36
